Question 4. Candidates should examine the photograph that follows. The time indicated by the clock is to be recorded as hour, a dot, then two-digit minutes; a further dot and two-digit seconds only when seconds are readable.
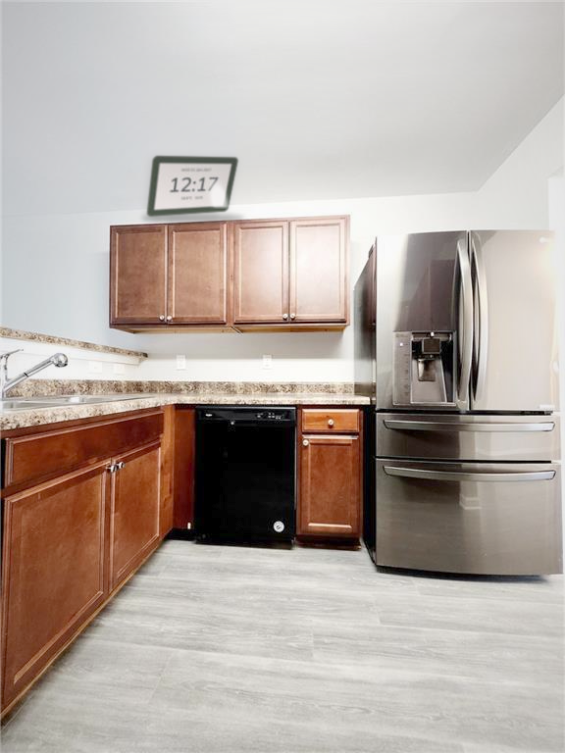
12.17
